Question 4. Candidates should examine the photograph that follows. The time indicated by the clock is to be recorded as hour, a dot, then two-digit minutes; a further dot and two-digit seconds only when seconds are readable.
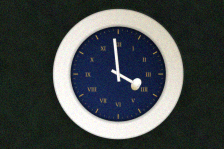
3.59
